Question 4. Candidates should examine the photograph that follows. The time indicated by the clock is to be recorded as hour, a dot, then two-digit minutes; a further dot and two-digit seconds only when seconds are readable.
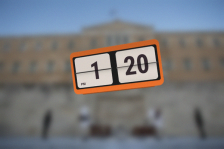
1.20
